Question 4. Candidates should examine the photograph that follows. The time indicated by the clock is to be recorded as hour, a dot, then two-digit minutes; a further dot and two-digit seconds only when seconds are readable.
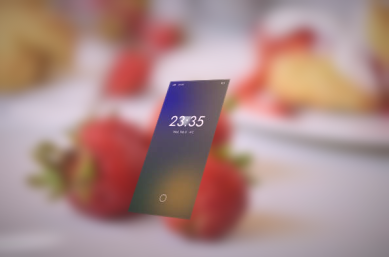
23.35
